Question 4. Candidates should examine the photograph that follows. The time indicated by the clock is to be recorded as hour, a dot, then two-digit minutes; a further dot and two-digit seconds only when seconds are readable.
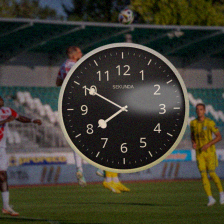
7.50
